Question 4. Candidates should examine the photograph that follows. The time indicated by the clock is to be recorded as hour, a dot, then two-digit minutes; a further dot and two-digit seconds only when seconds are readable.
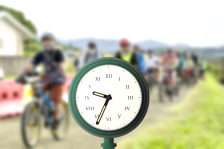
9.34
